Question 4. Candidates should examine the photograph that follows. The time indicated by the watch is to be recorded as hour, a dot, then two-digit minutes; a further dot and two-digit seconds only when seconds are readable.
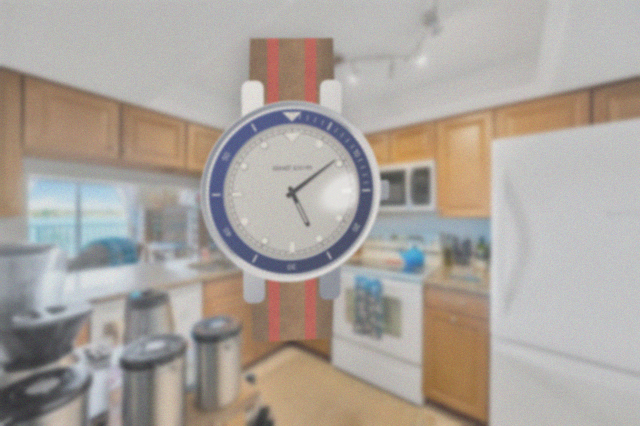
5.09
